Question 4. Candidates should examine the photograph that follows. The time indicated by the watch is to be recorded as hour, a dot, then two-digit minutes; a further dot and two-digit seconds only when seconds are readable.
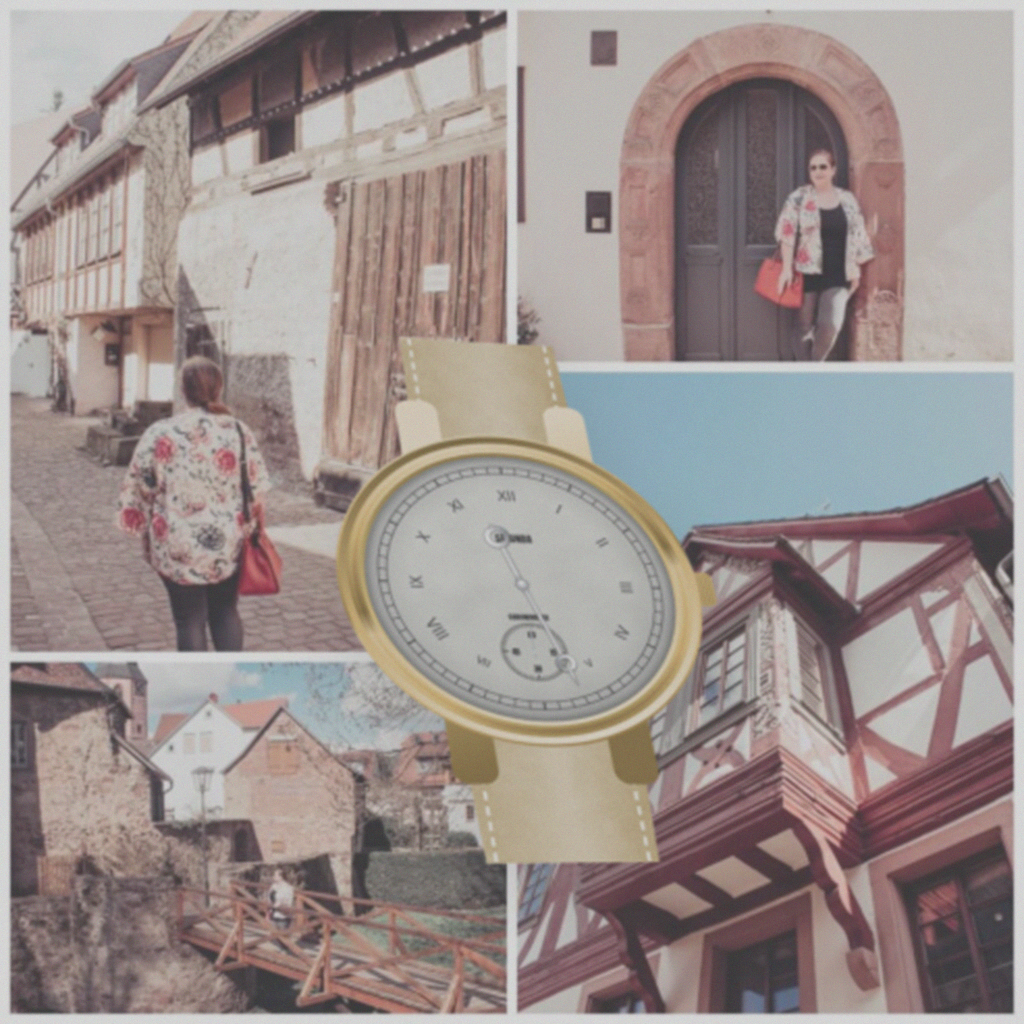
11.27
